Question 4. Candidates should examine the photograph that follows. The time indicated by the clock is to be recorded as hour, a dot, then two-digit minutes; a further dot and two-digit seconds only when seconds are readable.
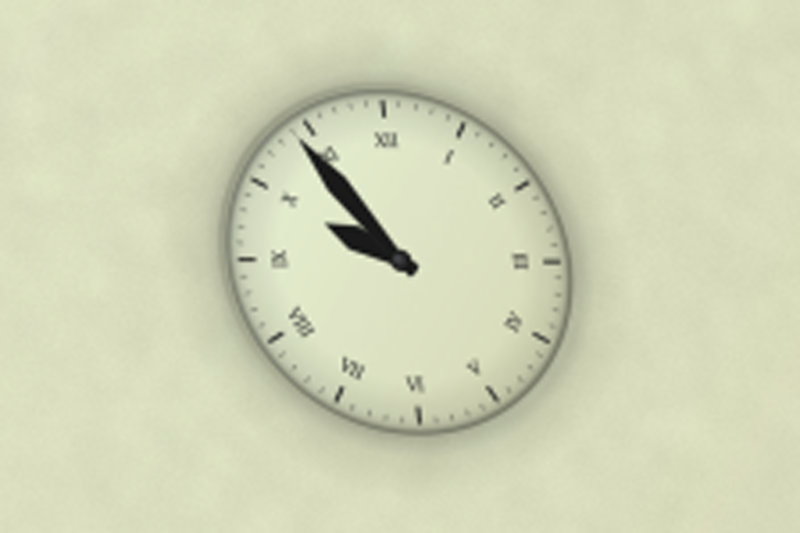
9.54
